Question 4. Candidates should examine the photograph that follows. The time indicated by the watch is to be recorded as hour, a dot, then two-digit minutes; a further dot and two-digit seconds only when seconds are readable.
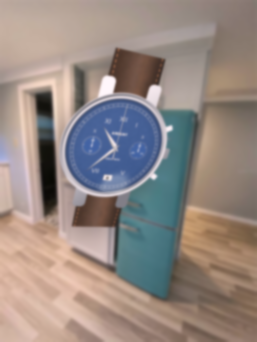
10.37
